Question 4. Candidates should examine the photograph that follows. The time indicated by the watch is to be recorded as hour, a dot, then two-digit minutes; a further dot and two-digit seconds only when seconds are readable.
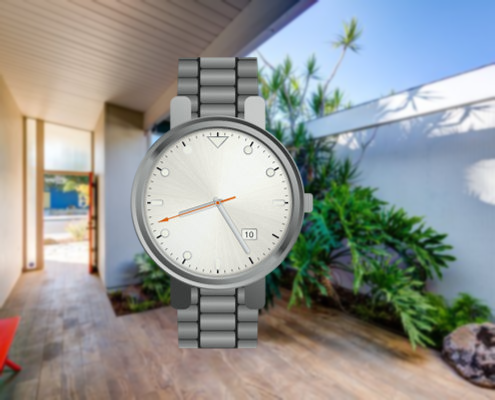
8.24.42
